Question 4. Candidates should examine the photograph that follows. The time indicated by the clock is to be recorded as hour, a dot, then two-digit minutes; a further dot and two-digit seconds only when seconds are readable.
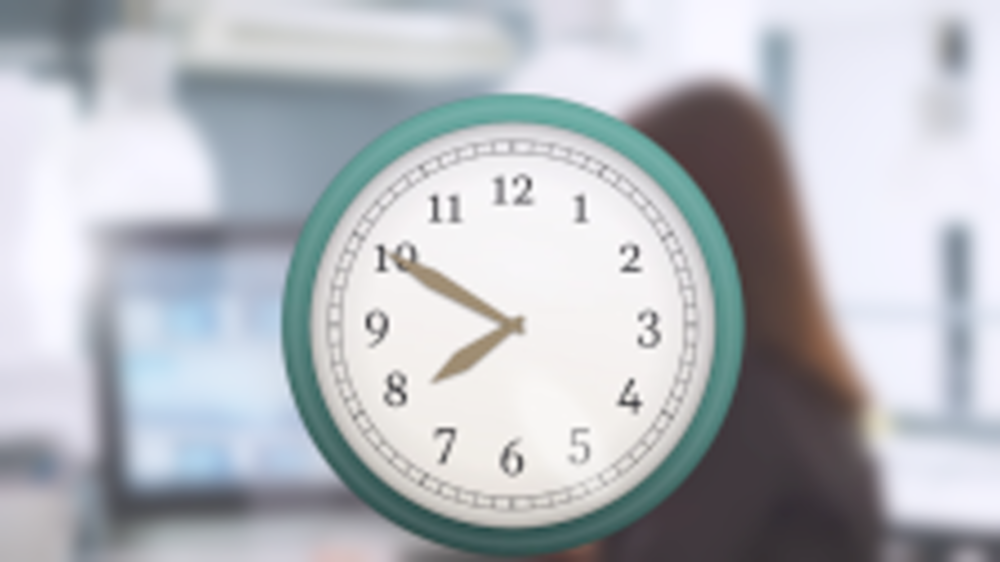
7.50
